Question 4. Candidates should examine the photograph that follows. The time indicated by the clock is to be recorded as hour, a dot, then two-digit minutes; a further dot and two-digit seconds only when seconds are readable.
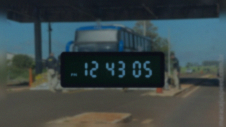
12.43.05
